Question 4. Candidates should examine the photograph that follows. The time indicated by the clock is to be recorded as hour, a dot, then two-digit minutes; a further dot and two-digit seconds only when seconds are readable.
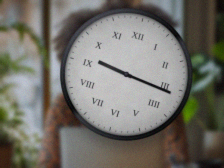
9.16
